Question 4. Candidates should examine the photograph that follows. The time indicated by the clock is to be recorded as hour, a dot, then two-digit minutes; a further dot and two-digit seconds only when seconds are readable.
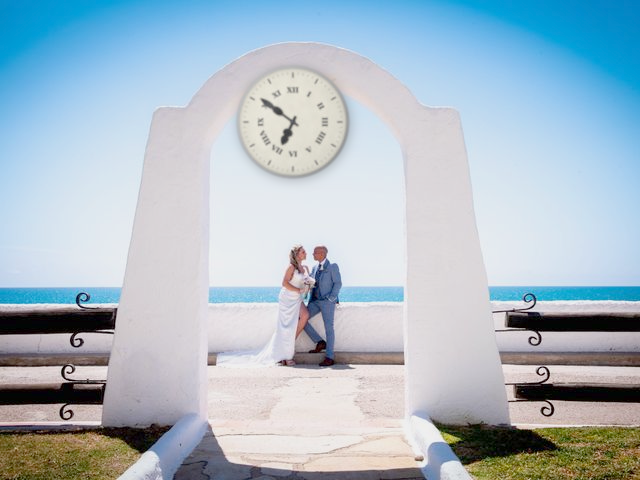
6.51
